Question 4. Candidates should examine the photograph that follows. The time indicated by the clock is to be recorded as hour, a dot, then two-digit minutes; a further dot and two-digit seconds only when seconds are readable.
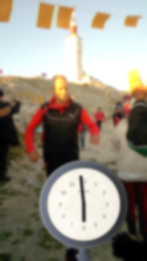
5.59
